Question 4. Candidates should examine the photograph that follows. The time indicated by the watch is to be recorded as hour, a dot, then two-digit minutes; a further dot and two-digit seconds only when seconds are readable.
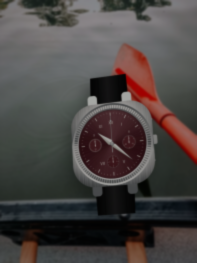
10.22
